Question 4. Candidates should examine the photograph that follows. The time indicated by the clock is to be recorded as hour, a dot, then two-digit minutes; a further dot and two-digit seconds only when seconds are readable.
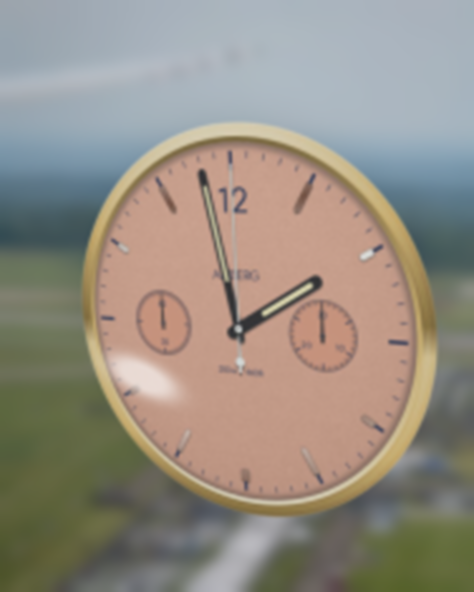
1.58
